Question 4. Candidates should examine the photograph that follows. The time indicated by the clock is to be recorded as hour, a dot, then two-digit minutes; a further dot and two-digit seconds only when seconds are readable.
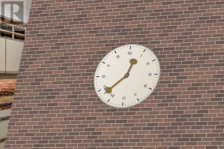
12.38
